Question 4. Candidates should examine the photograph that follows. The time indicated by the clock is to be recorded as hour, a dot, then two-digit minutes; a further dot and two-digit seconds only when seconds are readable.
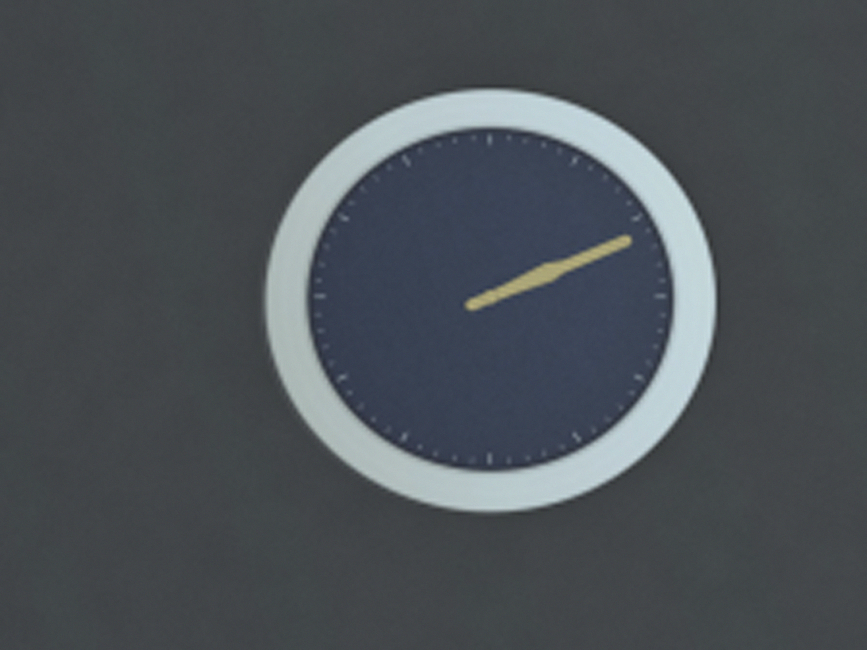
2.11
